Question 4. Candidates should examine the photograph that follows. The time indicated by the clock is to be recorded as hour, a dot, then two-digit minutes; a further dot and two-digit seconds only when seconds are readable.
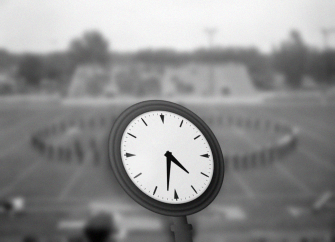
4.32
